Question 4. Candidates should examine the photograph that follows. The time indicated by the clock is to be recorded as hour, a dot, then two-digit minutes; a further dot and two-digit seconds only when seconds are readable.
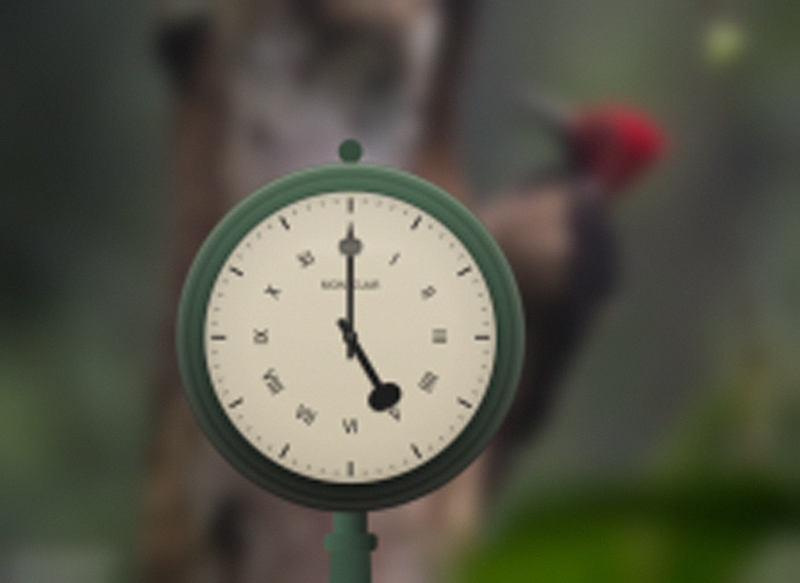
5.00
